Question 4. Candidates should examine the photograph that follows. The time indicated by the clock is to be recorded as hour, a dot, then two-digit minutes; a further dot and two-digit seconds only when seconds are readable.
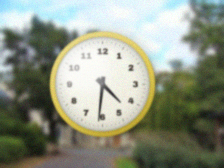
4.31
